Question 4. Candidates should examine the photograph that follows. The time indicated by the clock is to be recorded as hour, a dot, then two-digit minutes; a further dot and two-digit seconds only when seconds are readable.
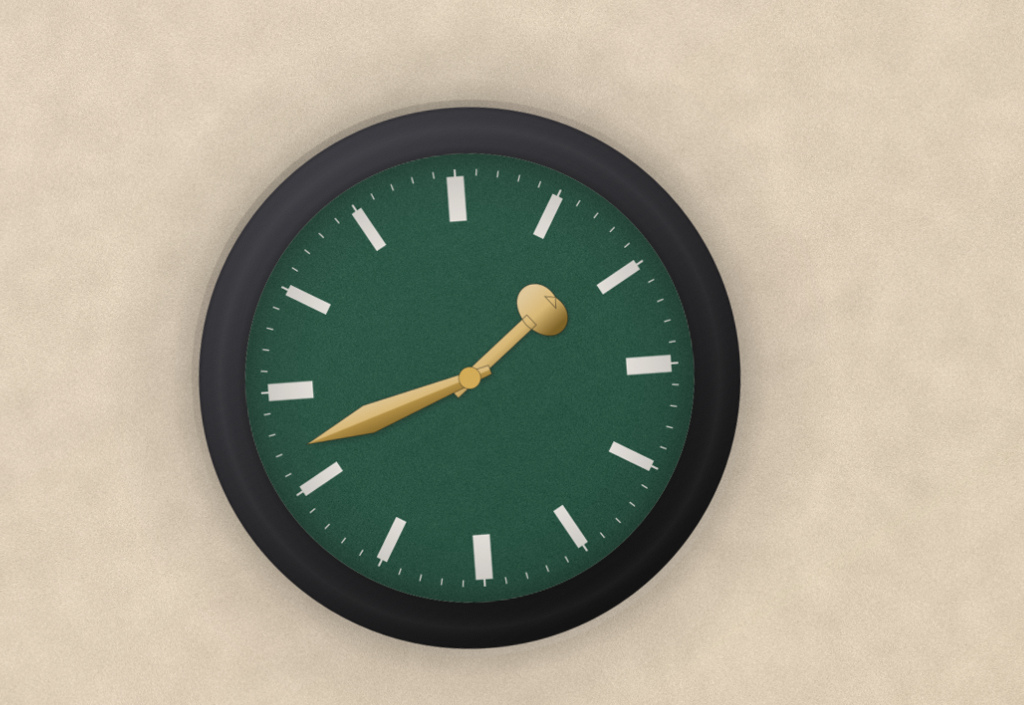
1.42
